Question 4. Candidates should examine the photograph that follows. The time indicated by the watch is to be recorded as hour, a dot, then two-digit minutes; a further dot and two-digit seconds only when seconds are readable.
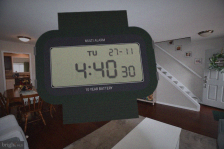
4.40.30
